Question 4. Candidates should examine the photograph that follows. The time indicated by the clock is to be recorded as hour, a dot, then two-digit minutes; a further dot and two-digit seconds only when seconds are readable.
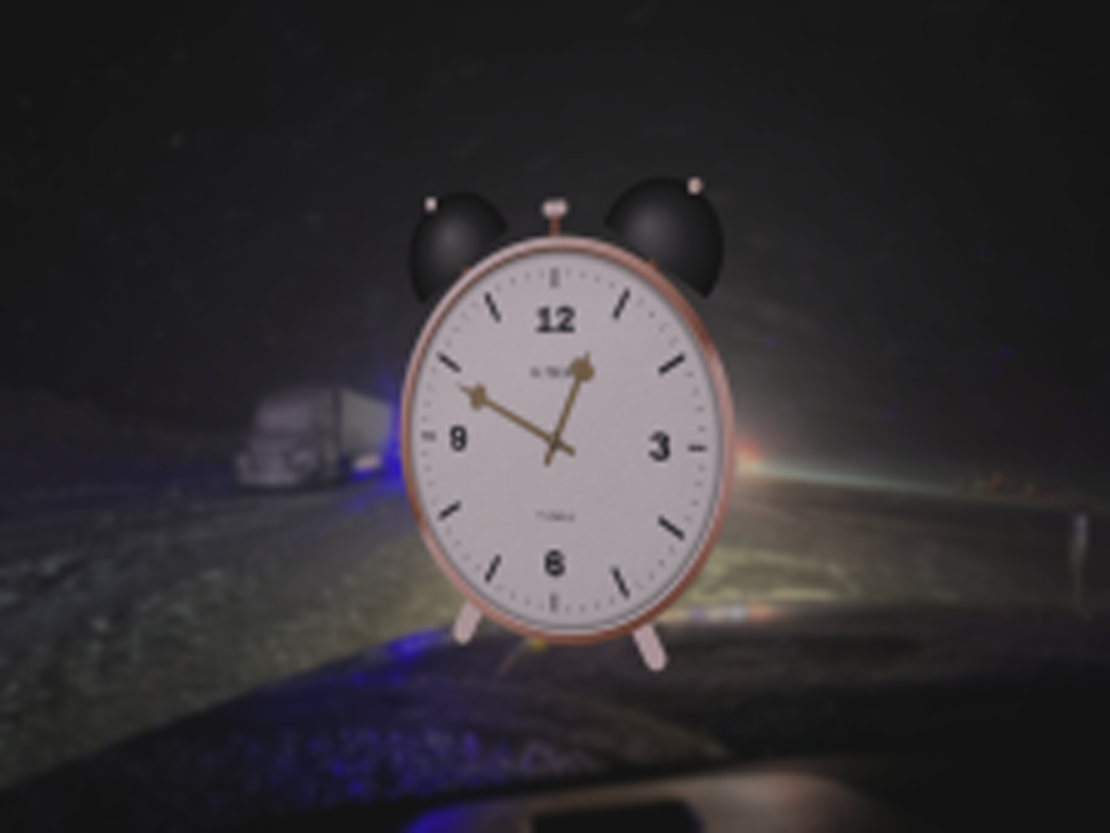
12.49
